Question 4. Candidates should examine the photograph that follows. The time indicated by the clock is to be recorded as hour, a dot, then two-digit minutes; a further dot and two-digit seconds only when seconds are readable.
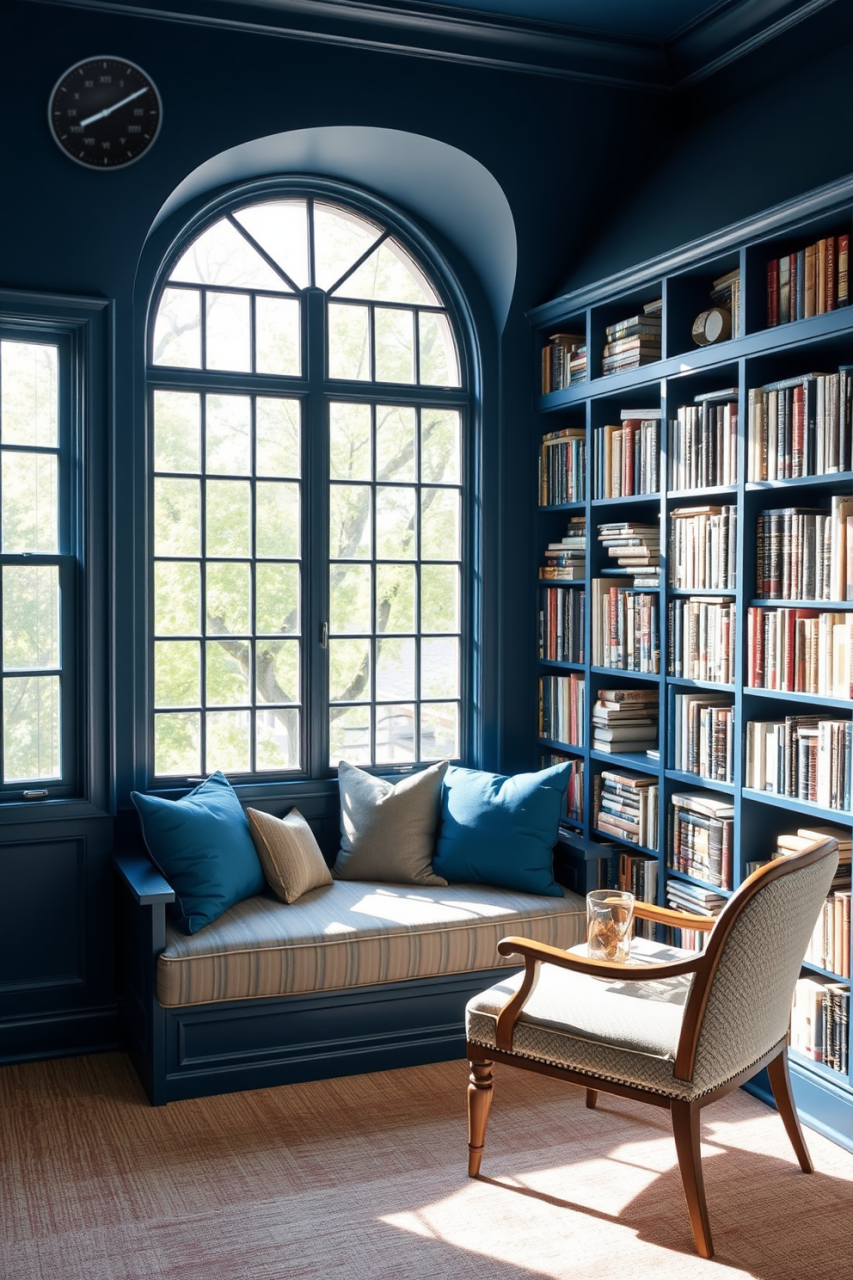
8.10
